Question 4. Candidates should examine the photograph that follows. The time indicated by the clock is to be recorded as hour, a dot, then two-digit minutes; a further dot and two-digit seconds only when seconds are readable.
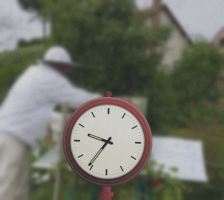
9.36
